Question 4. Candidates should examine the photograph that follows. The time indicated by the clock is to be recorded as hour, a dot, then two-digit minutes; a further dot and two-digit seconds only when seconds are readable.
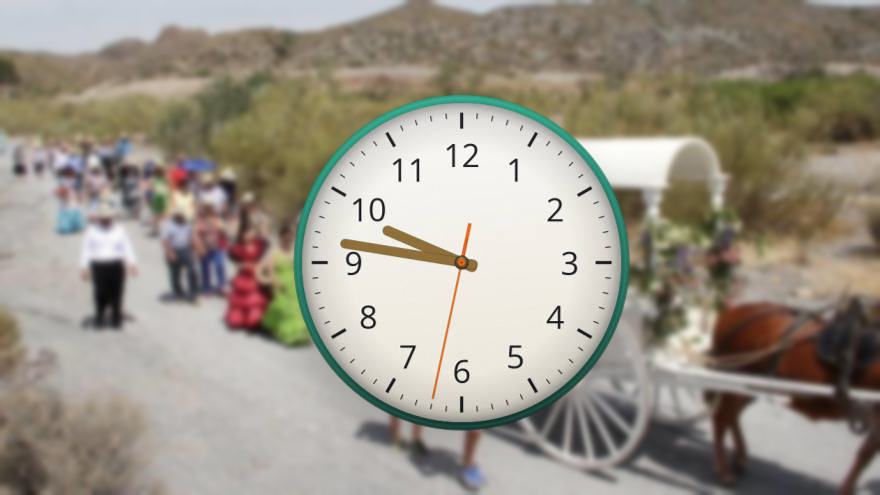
9.46.32
